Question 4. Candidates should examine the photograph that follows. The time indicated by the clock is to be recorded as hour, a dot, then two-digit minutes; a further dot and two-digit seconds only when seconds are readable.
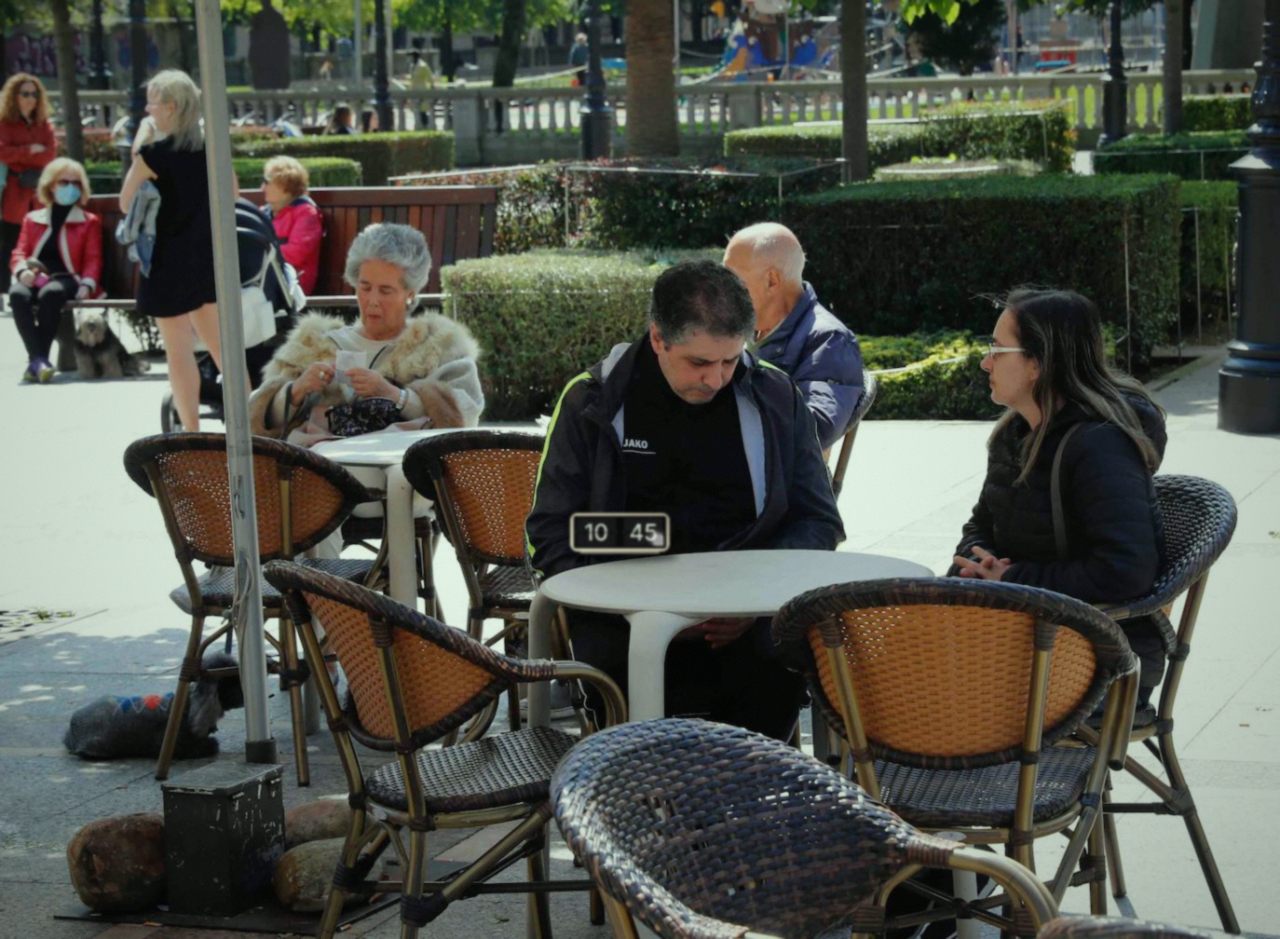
10.45
